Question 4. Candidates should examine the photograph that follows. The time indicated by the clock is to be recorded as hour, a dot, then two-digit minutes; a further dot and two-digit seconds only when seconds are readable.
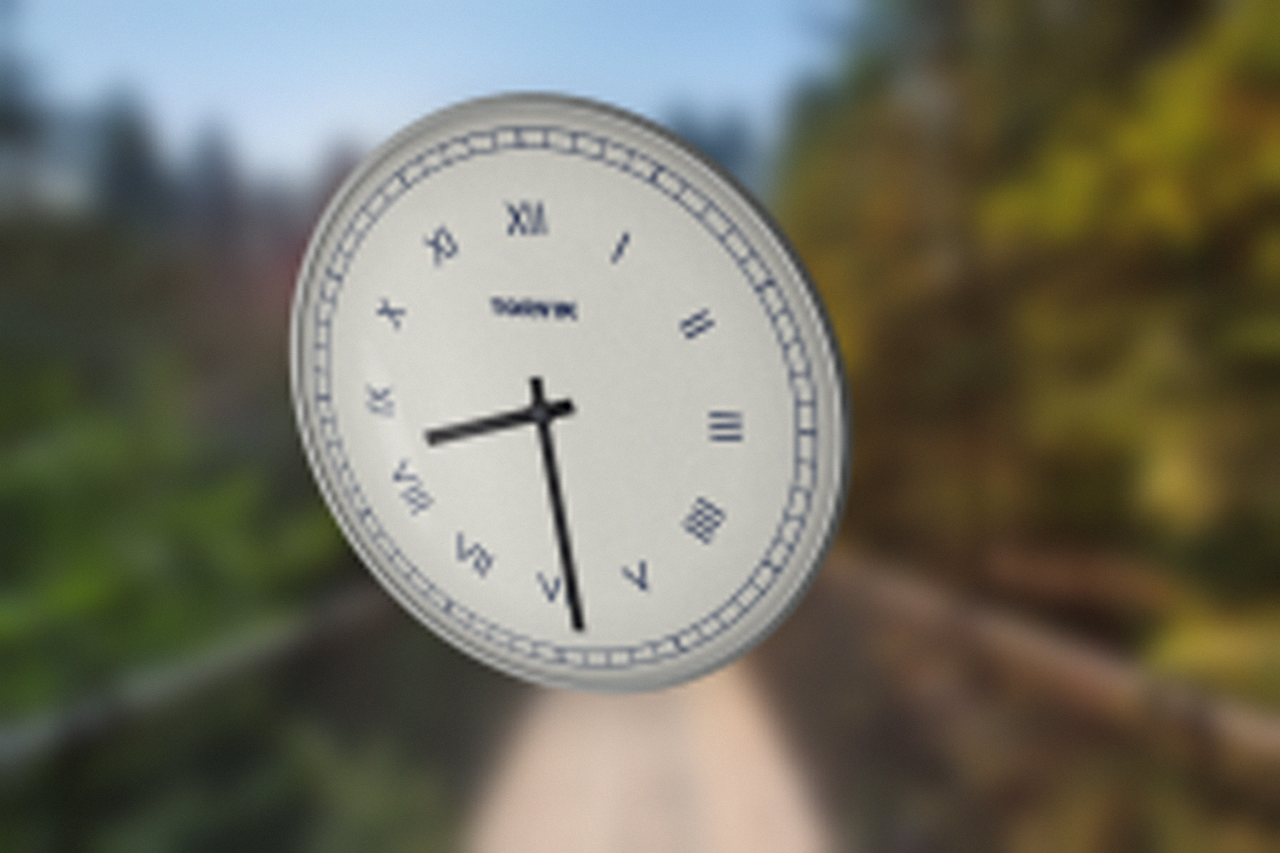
8.29
